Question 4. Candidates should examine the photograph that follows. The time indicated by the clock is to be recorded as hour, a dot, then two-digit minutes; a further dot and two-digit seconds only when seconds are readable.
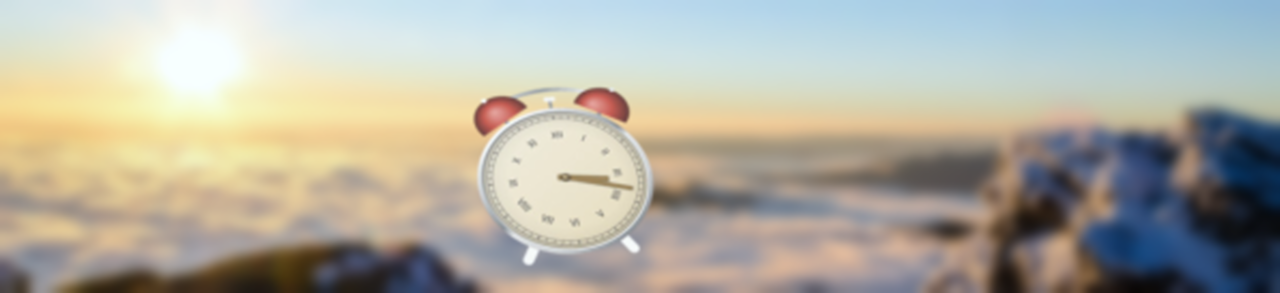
3.18
